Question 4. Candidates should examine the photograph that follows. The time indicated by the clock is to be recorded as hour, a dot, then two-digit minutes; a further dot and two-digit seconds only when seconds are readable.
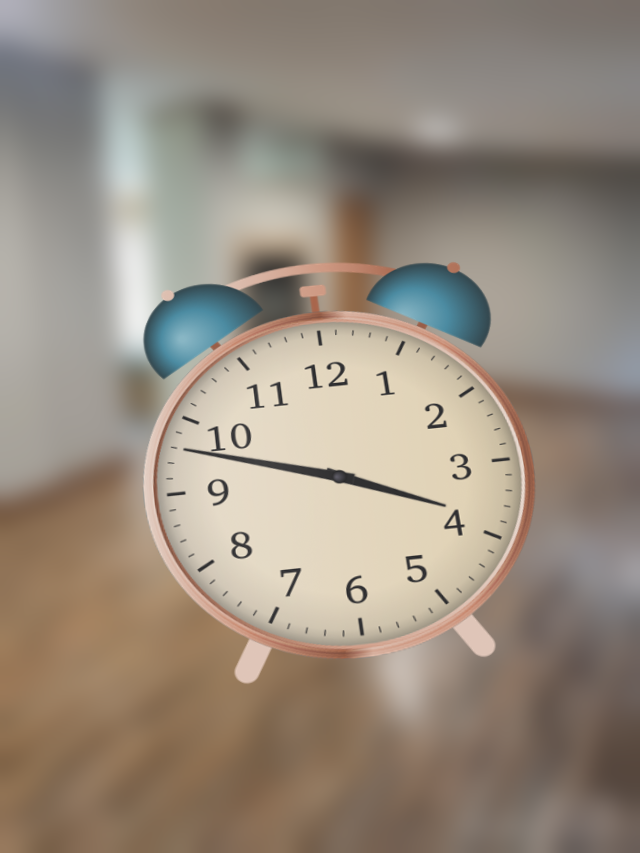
3.48
